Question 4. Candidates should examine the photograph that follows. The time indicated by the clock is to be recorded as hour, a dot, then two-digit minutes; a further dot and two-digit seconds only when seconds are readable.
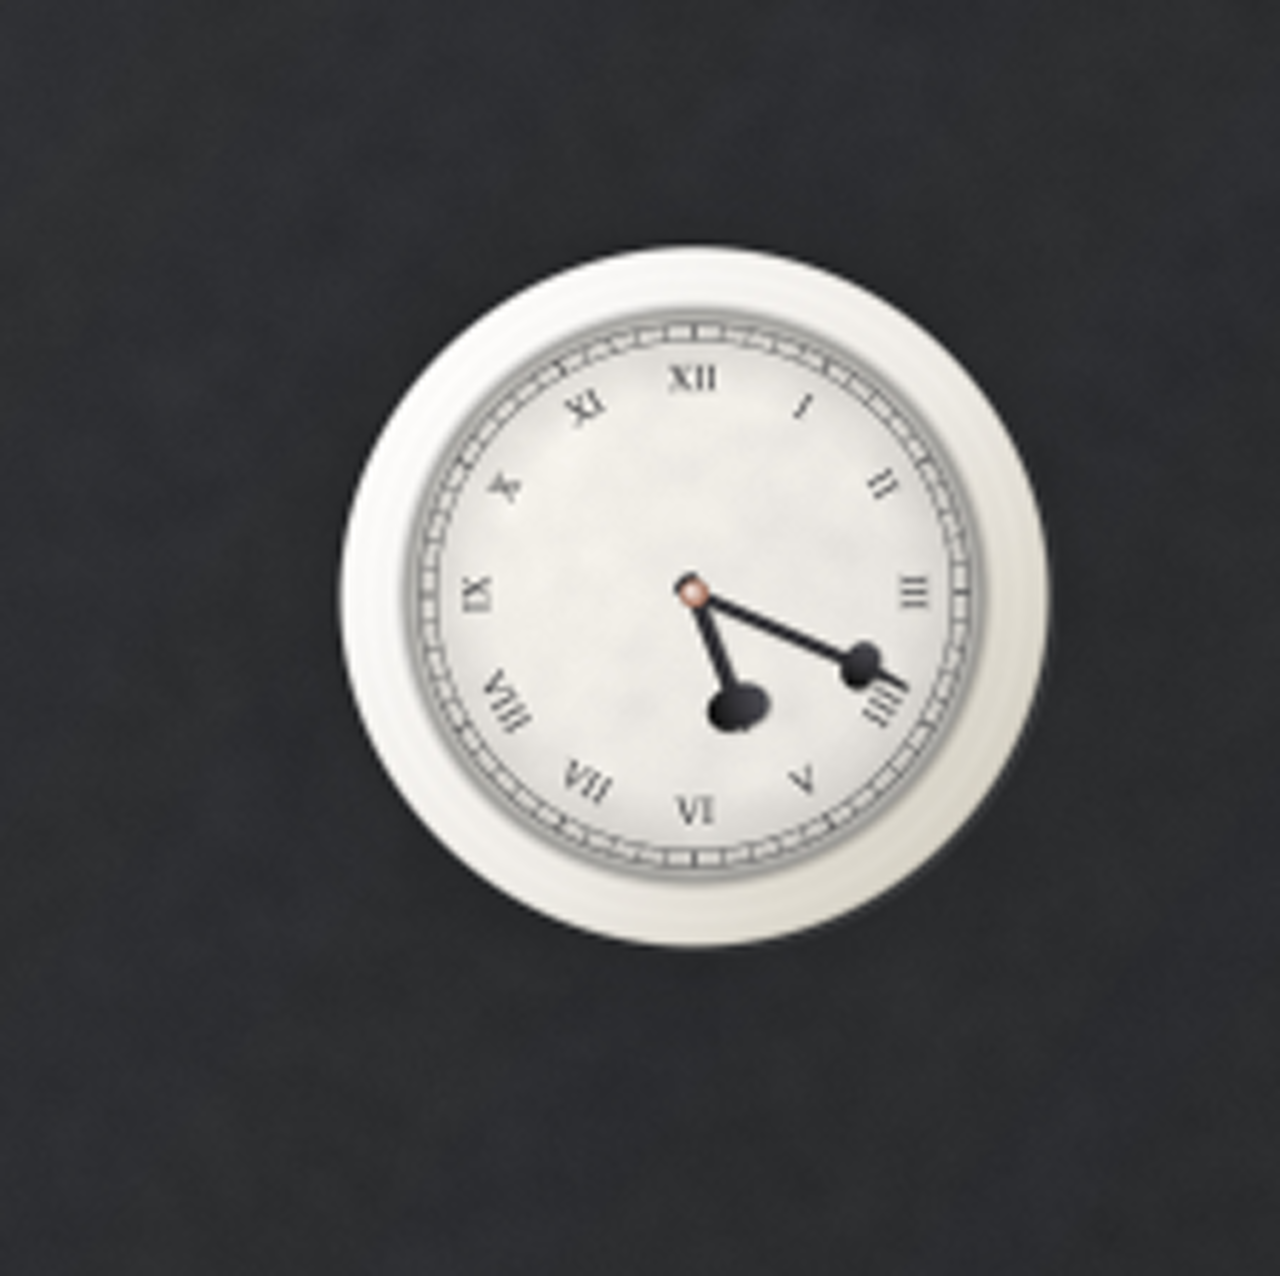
5.19
